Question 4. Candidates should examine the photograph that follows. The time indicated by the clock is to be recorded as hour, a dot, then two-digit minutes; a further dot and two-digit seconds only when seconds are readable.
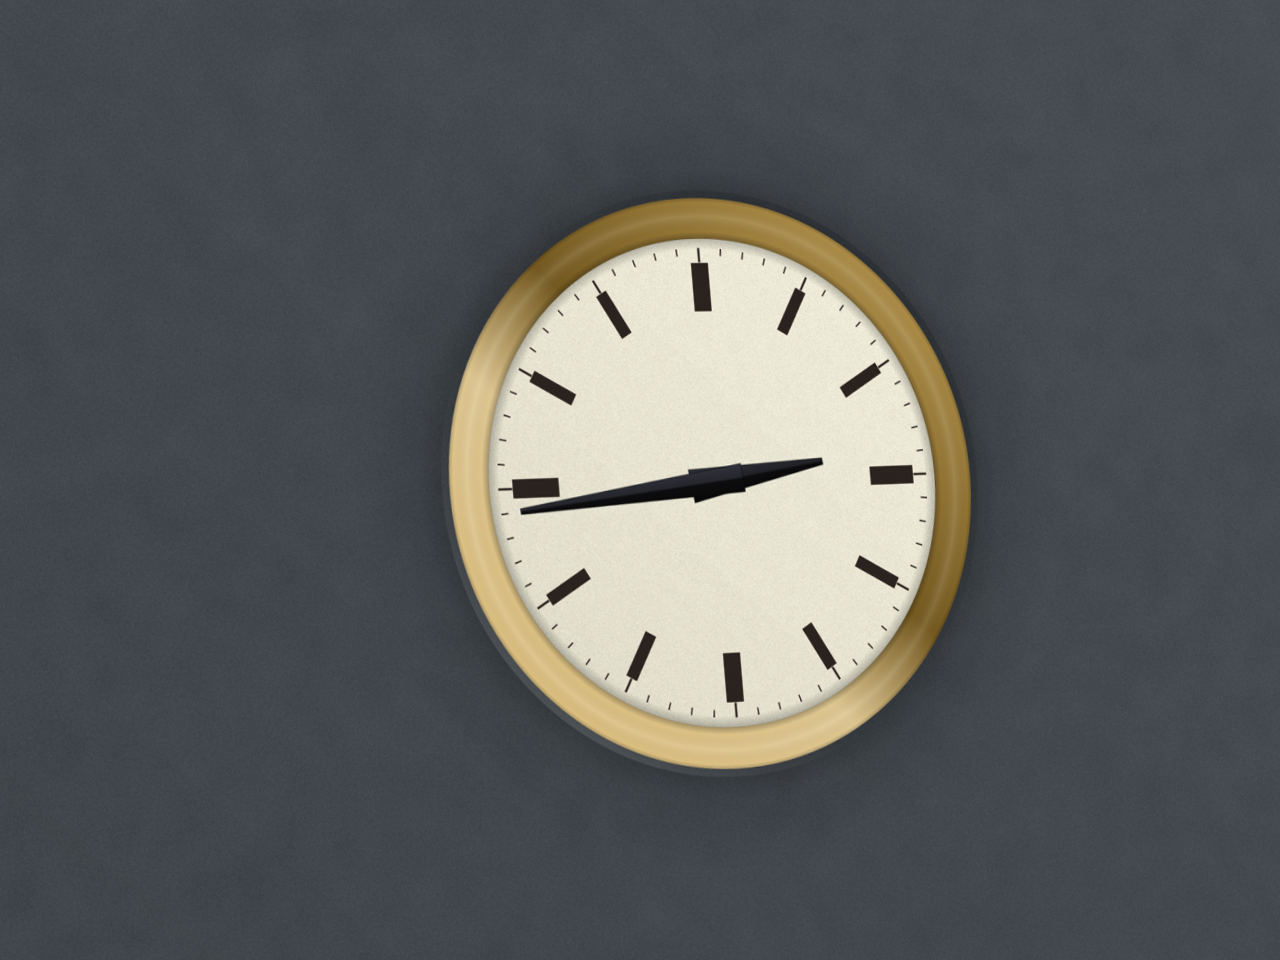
2.44
